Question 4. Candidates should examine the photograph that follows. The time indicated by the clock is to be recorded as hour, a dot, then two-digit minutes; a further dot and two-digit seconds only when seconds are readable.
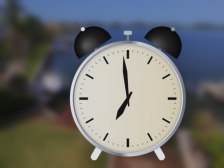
6.59
